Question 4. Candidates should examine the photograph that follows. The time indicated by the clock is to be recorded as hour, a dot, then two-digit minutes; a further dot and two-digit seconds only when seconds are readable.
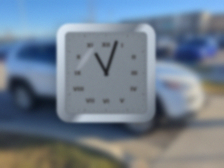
11.03
